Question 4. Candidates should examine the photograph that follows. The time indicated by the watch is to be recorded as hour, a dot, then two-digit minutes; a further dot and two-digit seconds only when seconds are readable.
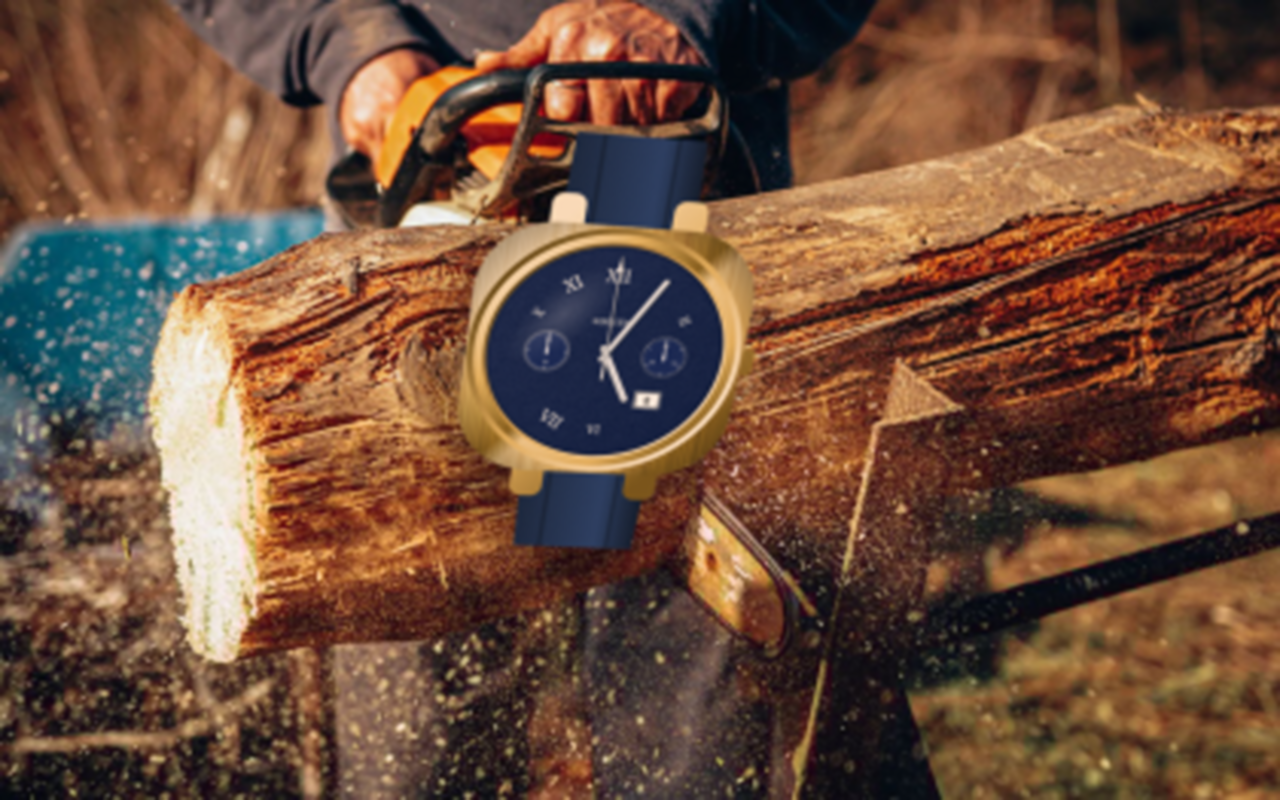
5.05
